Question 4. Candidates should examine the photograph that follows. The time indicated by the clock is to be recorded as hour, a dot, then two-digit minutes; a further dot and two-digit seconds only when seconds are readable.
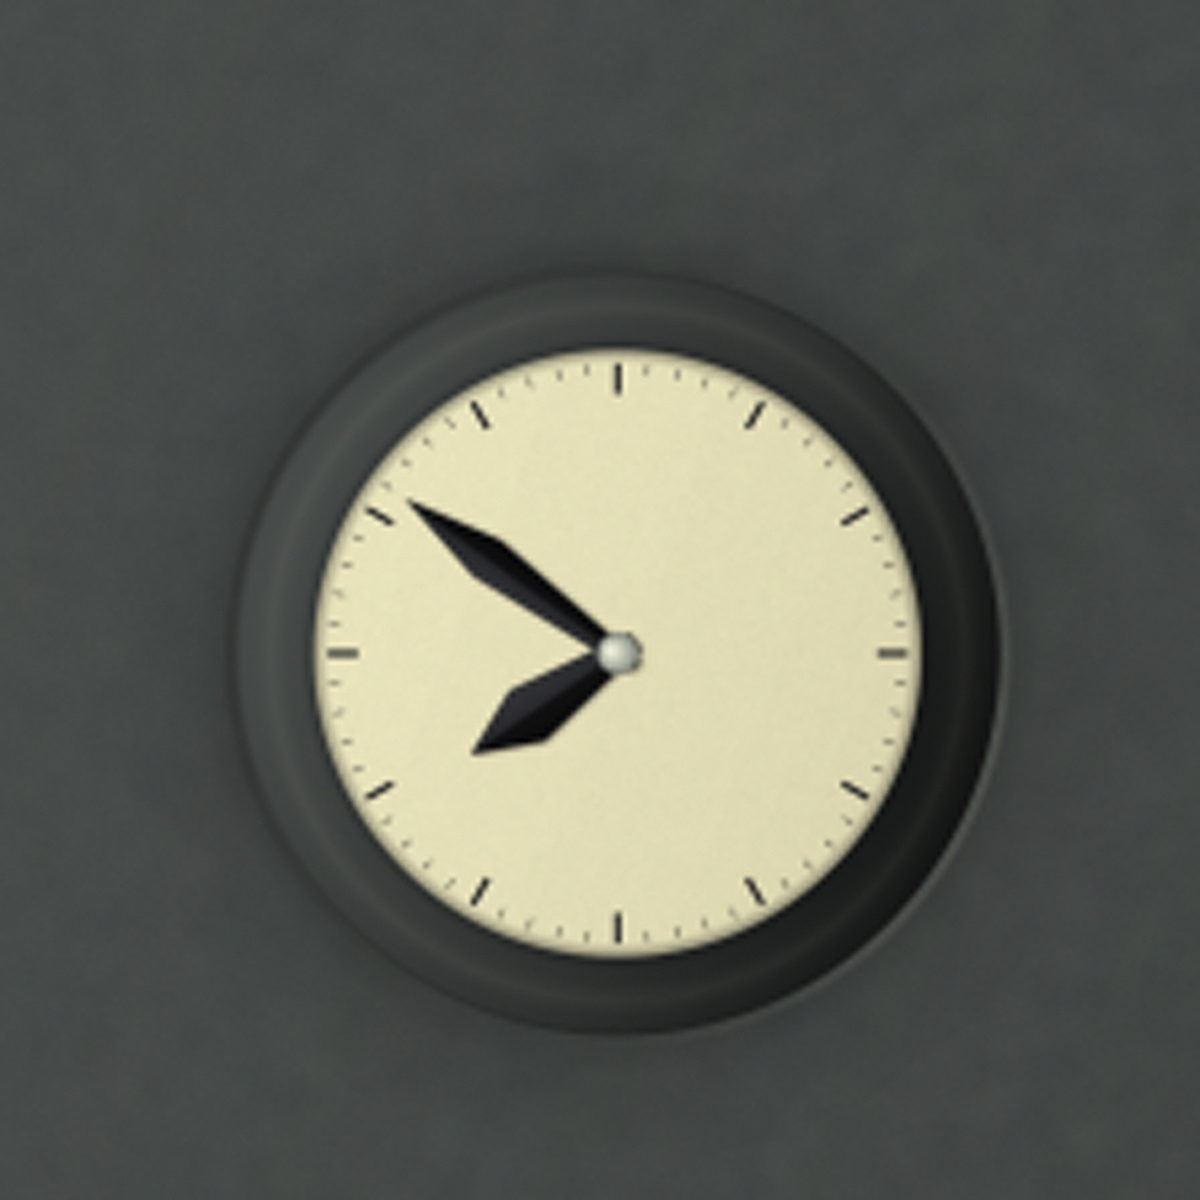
7.51
